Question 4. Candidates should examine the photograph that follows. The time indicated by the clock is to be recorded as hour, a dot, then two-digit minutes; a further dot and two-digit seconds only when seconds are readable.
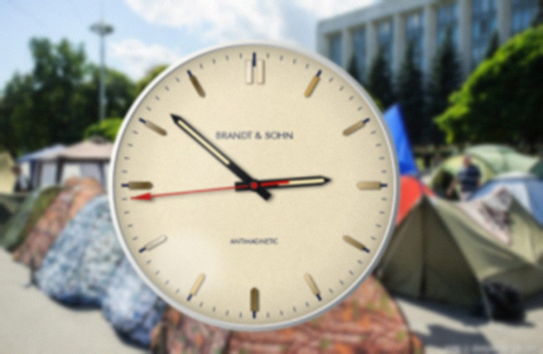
2.51.44
